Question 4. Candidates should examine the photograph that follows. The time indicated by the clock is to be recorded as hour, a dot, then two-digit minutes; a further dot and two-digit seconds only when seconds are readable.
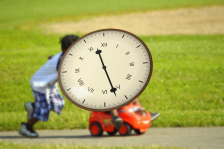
11.27
